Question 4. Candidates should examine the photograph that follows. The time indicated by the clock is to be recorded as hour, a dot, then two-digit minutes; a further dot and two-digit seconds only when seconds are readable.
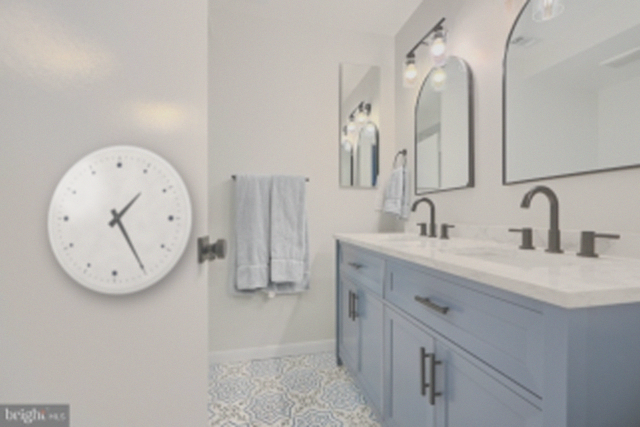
1.25
